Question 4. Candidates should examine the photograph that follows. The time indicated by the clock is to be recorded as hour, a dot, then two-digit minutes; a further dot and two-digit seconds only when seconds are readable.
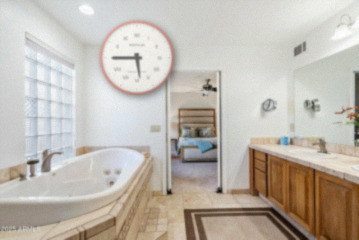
5.45
